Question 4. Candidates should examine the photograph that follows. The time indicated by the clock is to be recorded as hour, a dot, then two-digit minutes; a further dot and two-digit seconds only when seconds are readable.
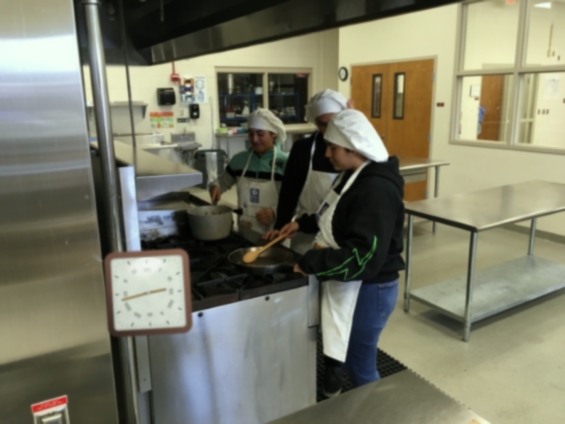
2.43
